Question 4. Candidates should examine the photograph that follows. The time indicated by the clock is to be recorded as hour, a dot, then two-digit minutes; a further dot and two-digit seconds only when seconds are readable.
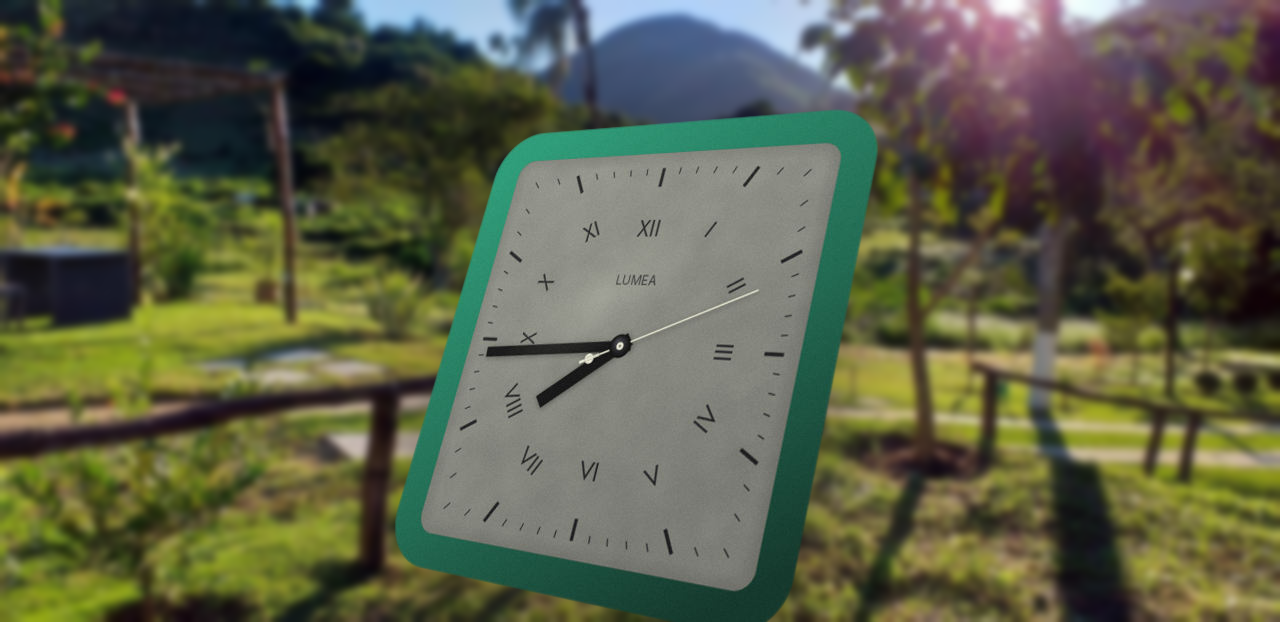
7.44.11
